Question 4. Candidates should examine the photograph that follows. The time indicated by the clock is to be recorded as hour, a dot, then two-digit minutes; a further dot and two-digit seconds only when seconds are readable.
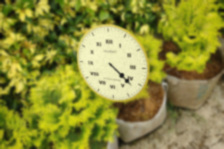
4.22
